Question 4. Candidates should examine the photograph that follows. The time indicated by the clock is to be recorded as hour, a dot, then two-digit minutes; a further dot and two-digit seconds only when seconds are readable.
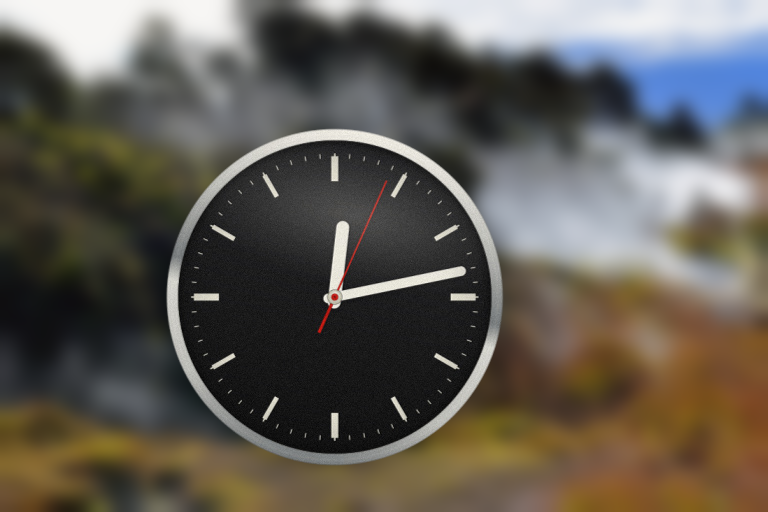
12.13.04
